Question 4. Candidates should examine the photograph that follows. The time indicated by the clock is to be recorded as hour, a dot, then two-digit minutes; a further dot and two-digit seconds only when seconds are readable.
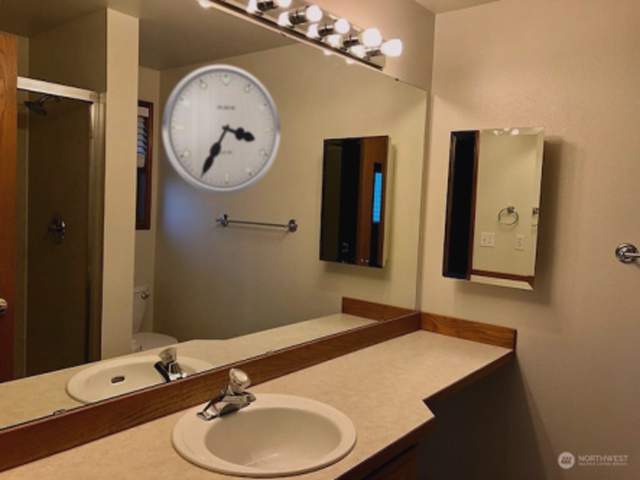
3.35
